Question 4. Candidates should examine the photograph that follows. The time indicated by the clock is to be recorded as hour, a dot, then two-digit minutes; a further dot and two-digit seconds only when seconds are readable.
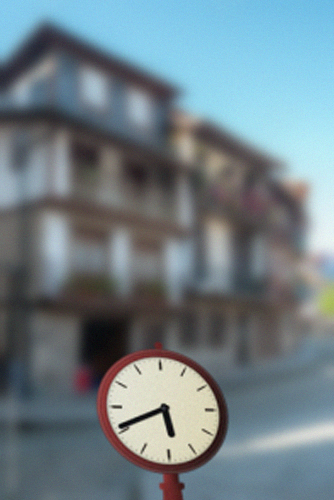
5.41
